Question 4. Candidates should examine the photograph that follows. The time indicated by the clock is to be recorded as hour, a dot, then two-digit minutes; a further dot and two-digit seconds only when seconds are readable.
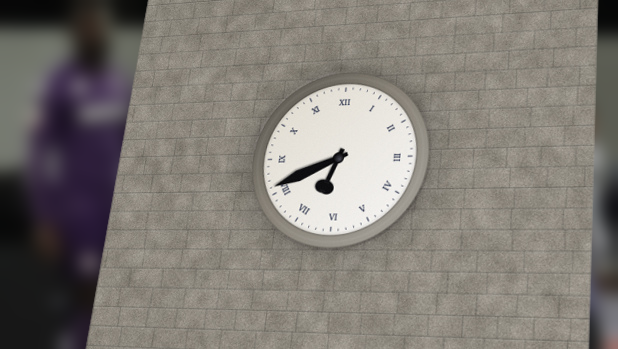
6.41
